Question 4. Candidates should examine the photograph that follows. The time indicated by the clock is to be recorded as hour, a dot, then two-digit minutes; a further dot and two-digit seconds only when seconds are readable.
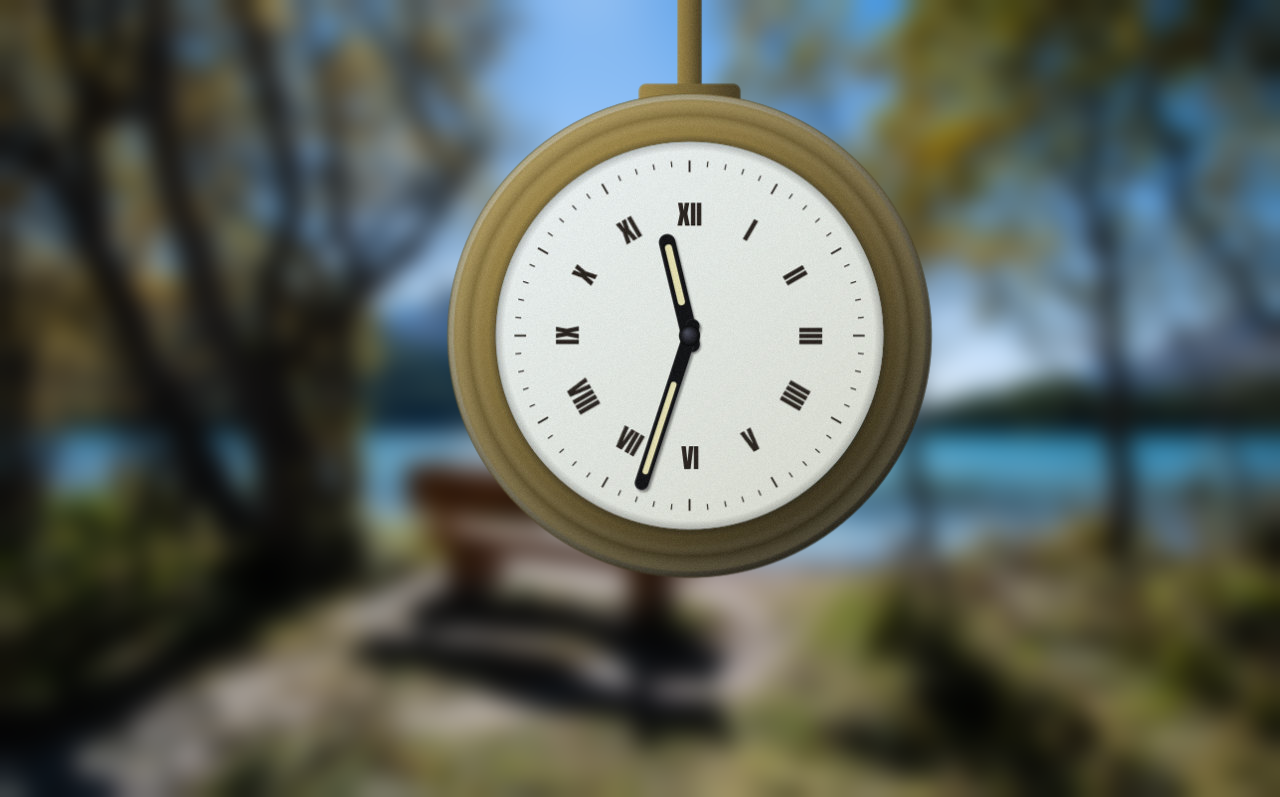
11.33
